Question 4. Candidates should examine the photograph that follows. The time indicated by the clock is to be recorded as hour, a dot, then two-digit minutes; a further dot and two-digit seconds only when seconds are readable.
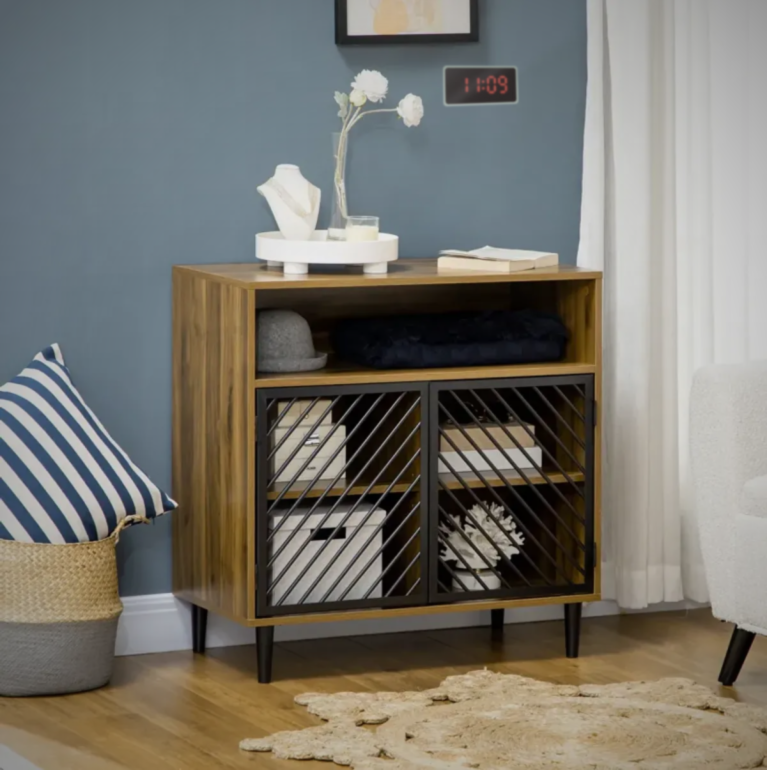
11.09
